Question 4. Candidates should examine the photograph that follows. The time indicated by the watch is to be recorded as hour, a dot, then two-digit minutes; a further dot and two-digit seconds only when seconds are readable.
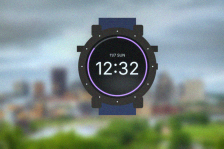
12.32
